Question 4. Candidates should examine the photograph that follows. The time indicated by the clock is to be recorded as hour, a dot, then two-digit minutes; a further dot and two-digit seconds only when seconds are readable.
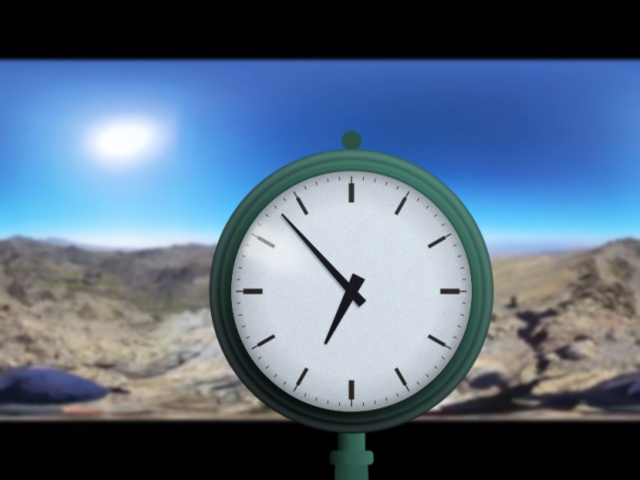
6.53
